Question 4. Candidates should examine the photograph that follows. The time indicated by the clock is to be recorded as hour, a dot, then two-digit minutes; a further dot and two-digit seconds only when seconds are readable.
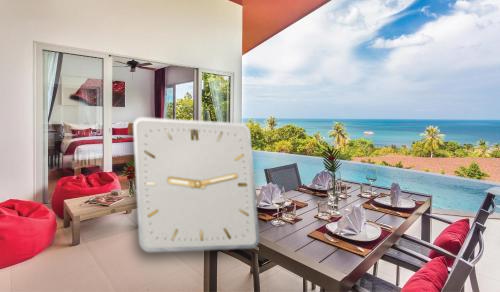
9.13
